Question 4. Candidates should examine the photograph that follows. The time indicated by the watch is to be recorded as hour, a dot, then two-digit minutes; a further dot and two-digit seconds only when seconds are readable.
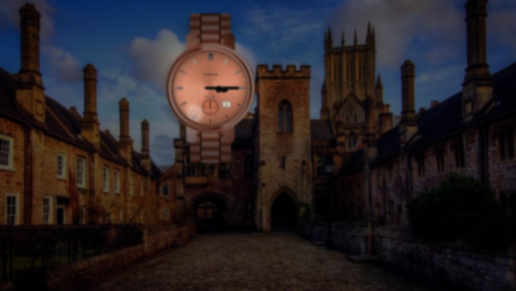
3.15
